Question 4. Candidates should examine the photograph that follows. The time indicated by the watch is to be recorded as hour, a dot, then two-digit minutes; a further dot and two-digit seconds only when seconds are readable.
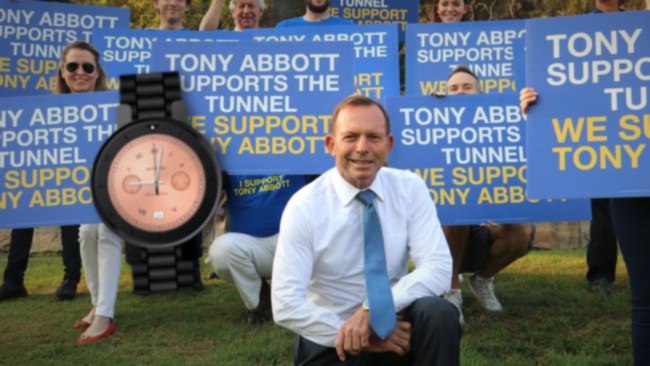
9.02
